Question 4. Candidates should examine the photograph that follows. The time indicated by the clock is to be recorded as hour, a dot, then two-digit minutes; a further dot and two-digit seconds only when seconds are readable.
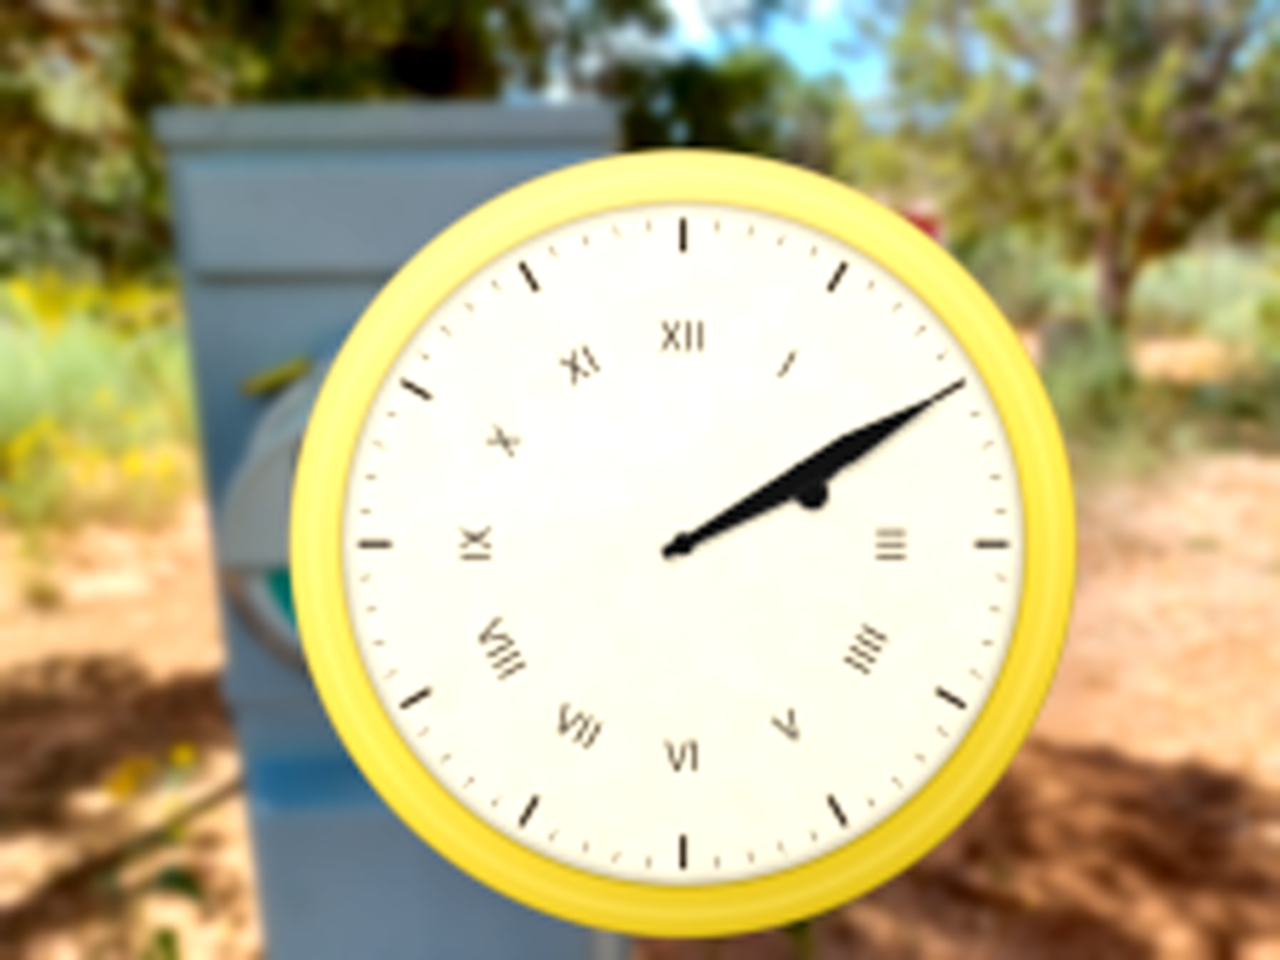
2.10
